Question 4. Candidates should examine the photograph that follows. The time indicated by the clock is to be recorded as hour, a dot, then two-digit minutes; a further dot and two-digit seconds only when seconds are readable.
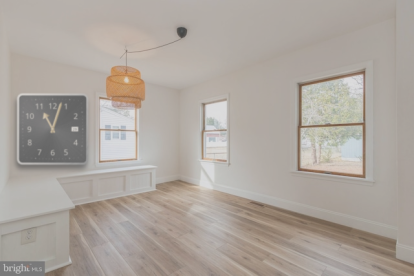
11.03
